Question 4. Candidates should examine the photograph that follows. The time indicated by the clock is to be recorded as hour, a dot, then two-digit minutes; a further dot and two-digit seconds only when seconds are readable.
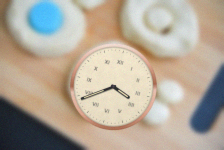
3.39
